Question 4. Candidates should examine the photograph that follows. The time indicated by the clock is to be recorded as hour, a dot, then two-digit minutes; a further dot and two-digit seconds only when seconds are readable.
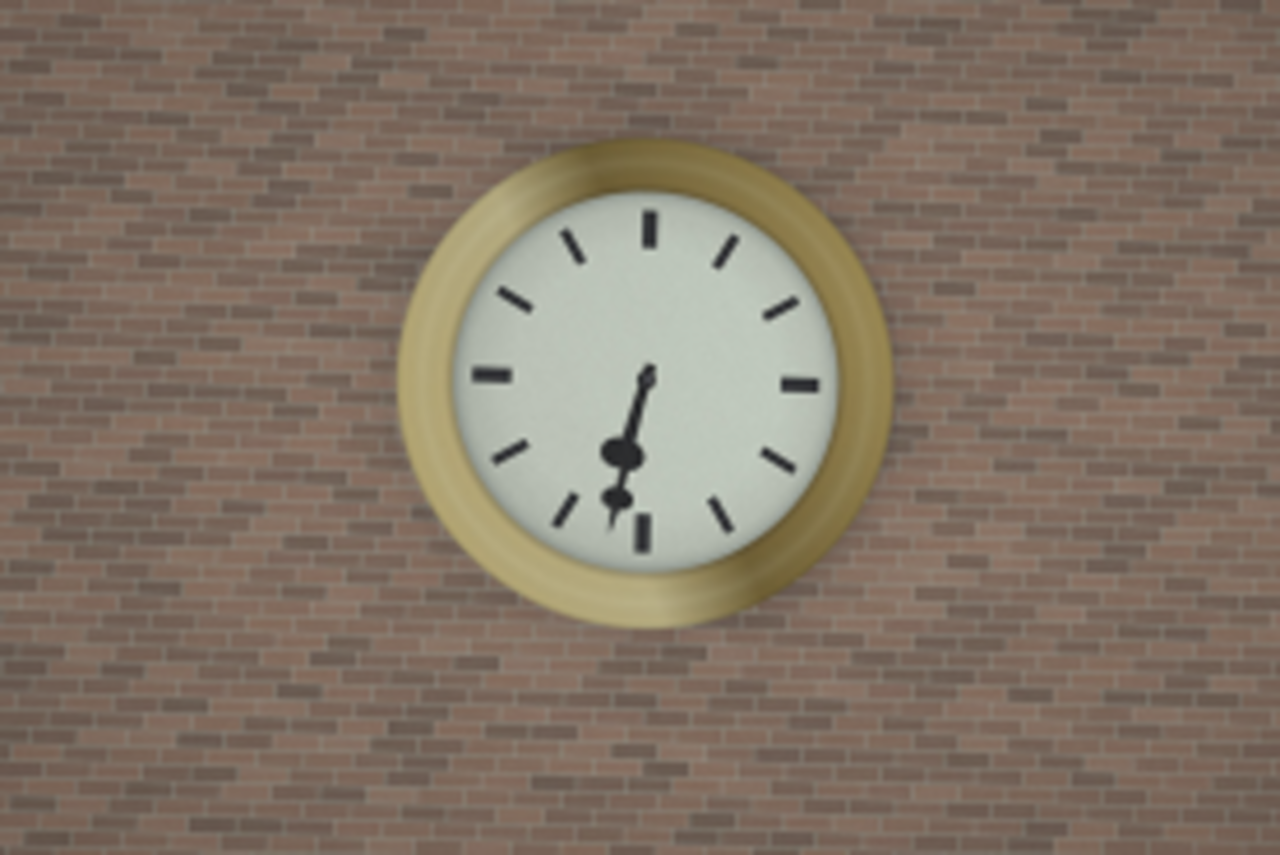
6.32
